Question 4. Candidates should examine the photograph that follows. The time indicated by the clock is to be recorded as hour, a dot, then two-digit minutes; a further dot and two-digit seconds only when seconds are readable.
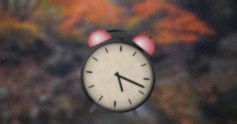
5.18
